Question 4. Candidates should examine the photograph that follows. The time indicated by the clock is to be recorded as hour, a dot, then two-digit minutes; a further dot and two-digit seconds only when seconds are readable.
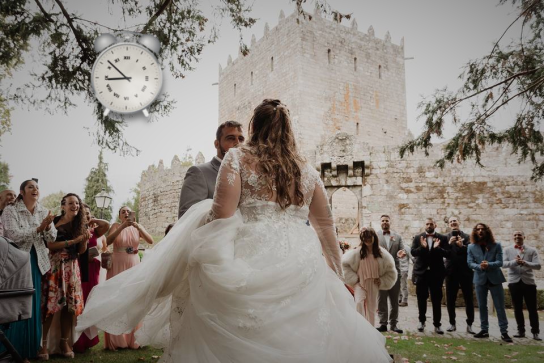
8.52
